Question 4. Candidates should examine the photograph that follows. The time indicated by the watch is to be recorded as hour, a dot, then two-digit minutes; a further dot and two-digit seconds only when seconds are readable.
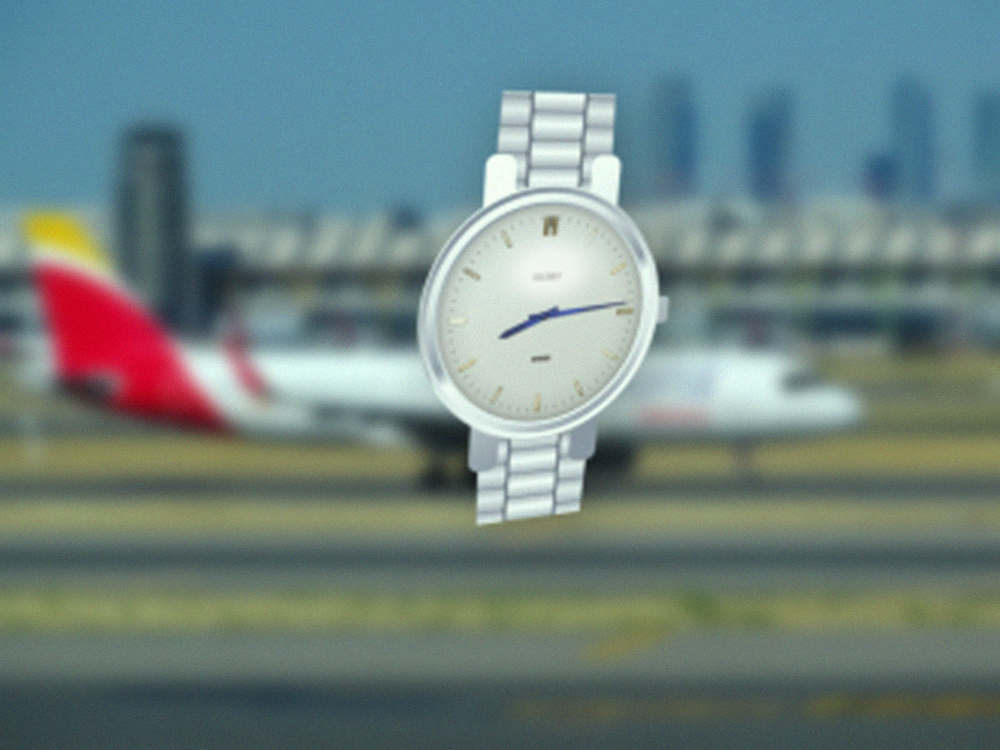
8.14
